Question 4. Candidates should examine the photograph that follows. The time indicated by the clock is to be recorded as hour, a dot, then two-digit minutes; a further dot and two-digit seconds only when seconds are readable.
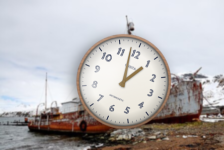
12.58
